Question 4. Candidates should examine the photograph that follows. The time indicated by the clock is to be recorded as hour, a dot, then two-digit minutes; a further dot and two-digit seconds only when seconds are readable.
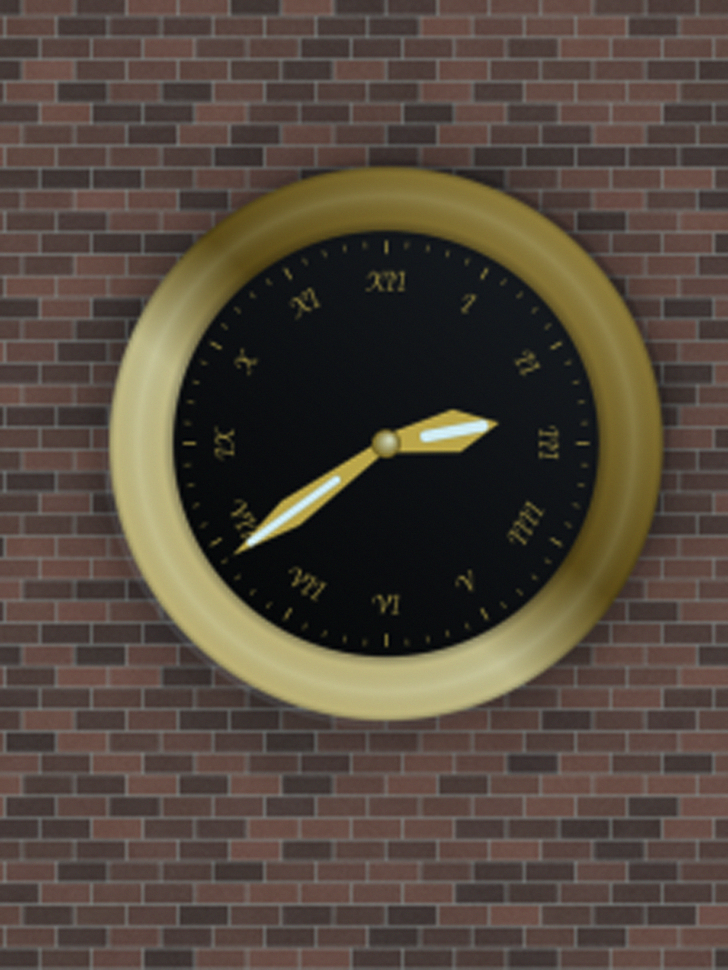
2.39
